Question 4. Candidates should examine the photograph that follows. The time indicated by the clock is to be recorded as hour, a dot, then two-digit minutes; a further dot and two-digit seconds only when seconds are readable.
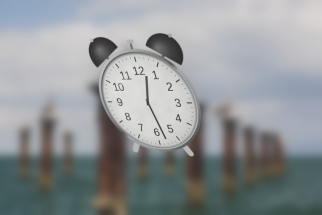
12.28
